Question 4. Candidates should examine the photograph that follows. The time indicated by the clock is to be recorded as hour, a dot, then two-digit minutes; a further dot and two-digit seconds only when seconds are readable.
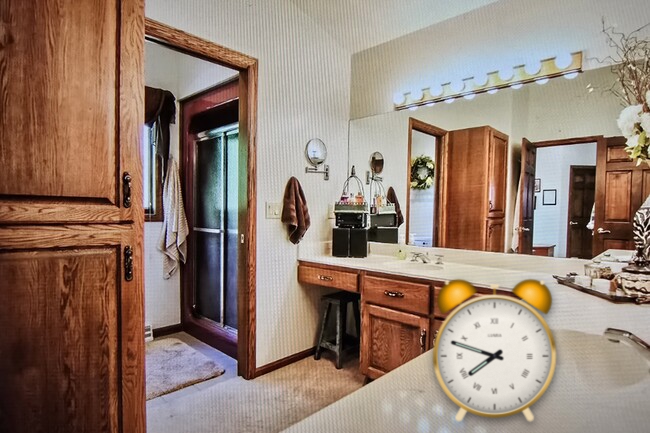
7.48
